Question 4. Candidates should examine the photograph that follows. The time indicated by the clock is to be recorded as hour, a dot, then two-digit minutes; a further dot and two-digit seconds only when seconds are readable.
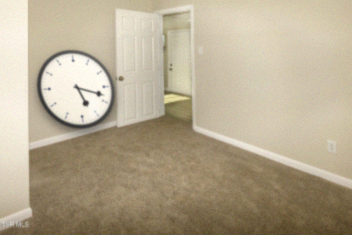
5.18
